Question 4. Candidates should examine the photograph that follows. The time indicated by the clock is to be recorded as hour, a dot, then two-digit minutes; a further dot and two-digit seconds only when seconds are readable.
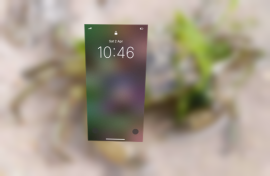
10.46
